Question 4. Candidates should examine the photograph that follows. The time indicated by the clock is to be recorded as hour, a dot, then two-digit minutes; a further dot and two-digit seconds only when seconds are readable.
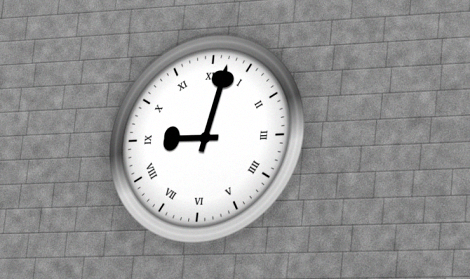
9.02
